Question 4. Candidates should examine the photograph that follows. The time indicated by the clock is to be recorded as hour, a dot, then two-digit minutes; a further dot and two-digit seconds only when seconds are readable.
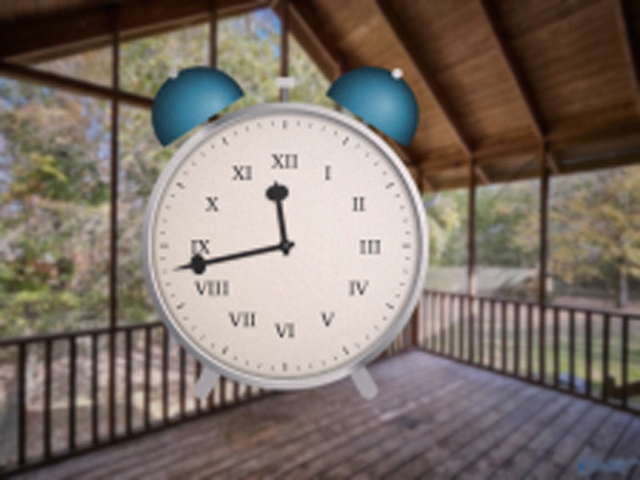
11.43
